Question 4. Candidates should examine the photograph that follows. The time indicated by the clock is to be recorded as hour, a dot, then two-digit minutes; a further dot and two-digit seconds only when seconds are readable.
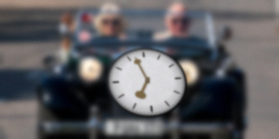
6.57
